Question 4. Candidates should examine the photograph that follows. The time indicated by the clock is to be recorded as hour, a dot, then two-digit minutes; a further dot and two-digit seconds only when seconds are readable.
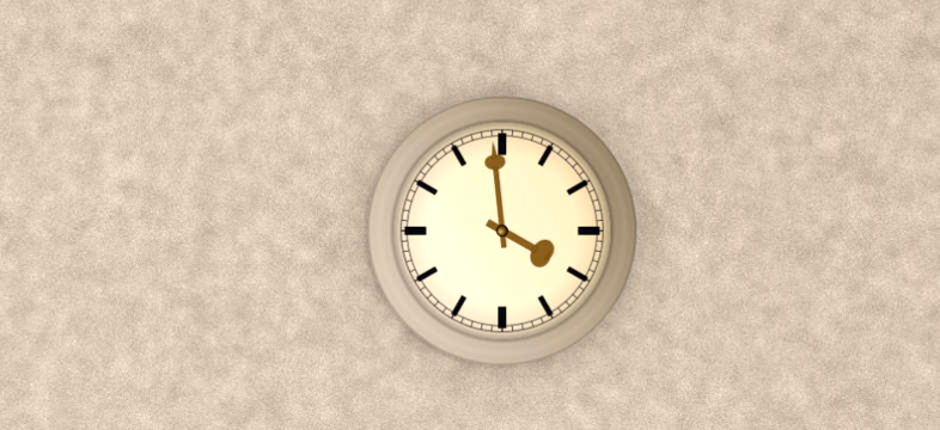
3.59
